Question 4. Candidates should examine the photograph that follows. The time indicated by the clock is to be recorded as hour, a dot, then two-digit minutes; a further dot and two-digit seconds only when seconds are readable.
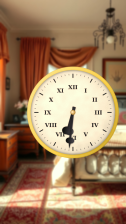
6.31
